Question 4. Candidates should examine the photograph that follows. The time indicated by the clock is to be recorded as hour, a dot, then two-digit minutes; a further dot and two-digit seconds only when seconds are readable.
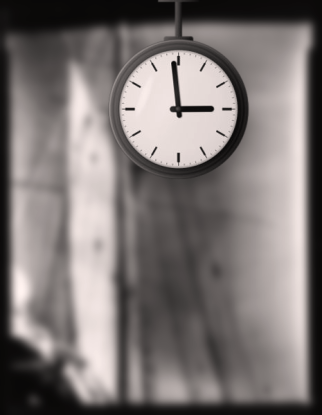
2.59
